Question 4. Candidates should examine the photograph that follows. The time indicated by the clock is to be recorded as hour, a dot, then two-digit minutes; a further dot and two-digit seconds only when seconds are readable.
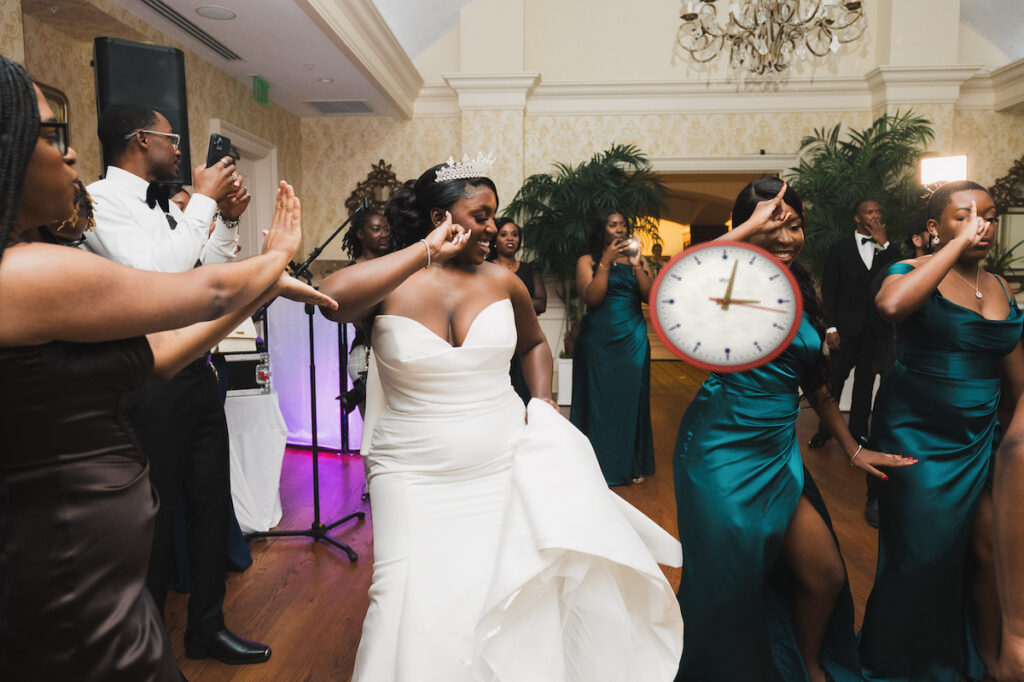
3.02.17
